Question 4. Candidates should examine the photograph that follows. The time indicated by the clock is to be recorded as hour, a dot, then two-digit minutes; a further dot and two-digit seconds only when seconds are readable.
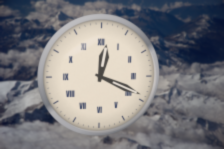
12.19
